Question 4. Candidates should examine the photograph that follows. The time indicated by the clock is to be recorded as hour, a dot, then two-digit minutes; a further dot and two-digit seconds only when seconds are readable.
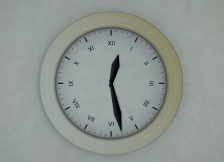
12.28
